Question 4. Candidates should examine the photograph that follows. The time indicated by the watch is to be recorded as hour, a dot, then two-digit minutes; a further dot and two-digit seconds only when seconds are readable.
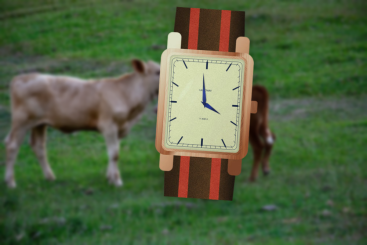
3.59
